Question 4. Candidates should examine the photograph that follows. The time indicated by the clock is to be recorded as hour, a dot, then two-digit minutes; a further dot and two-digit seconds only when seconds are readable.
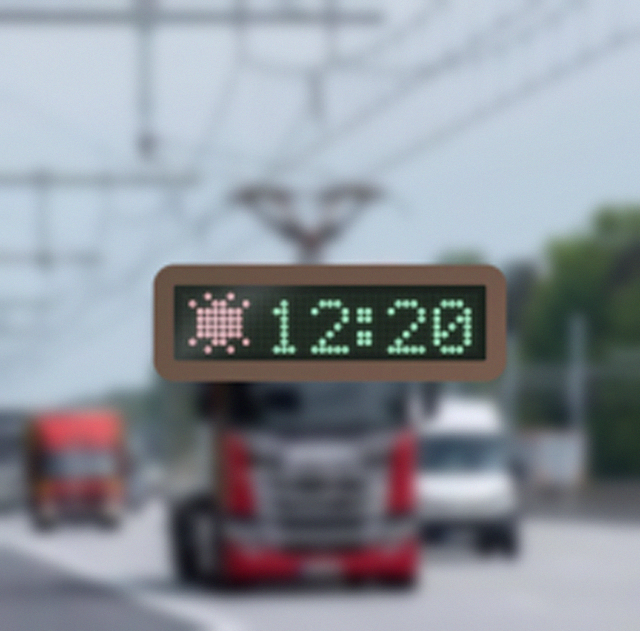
12.20
